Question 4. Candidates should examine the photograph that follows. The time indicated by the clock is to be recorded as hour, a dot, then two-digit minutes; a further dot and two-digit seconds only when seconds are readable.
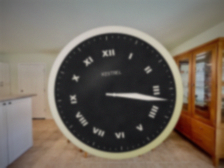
3.17
